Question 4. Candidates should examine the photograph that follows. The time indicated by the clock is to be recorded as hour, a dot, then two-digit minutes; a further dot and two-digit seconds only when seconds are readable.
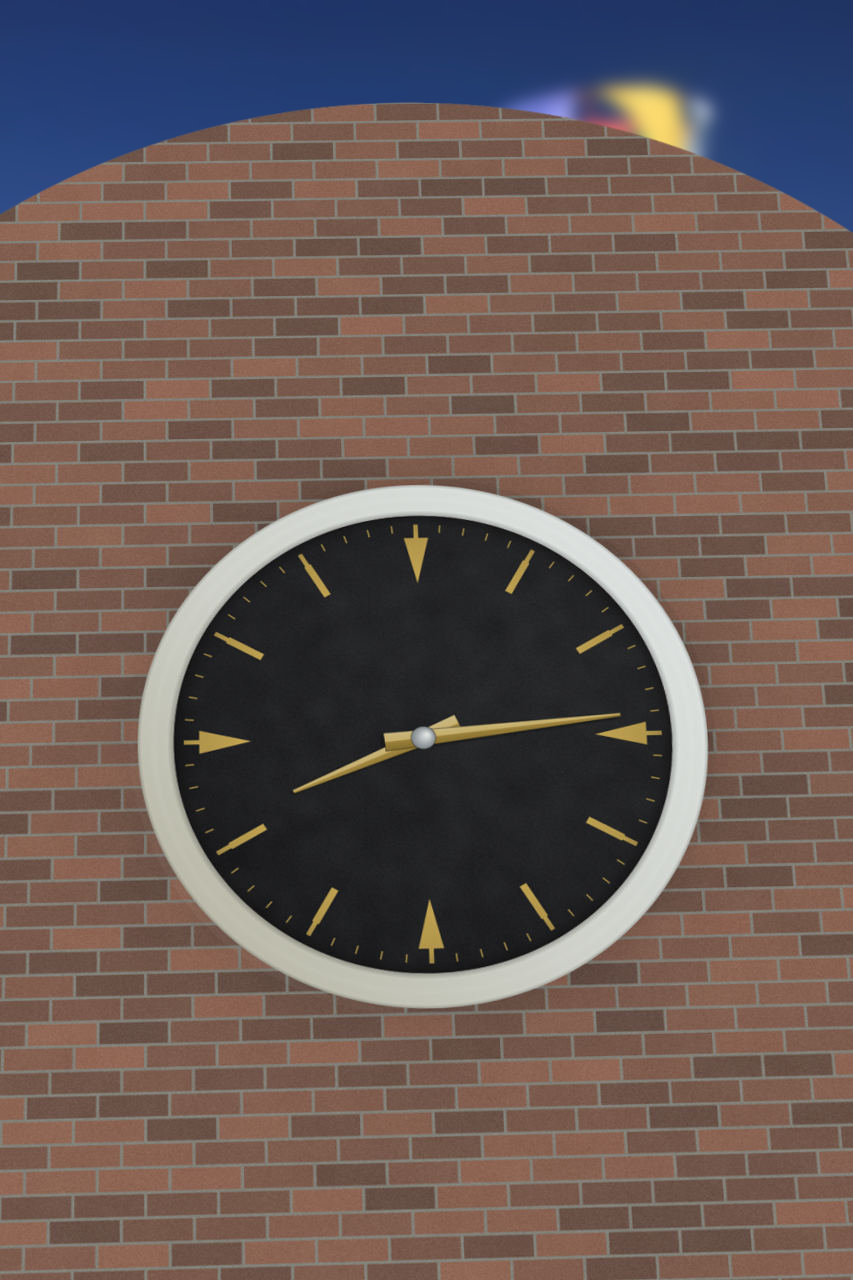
8.14
